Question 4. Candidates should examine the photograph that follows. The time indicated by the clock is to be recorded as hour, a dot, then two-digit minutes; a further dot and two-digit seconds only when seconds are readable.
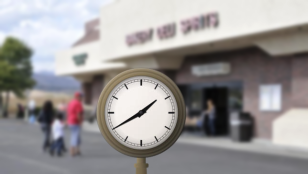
1.40
